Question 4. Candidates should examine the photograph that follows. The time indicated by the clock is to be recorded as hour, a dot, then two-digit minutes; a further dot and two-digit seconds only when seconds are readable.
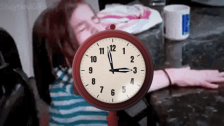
2.58
